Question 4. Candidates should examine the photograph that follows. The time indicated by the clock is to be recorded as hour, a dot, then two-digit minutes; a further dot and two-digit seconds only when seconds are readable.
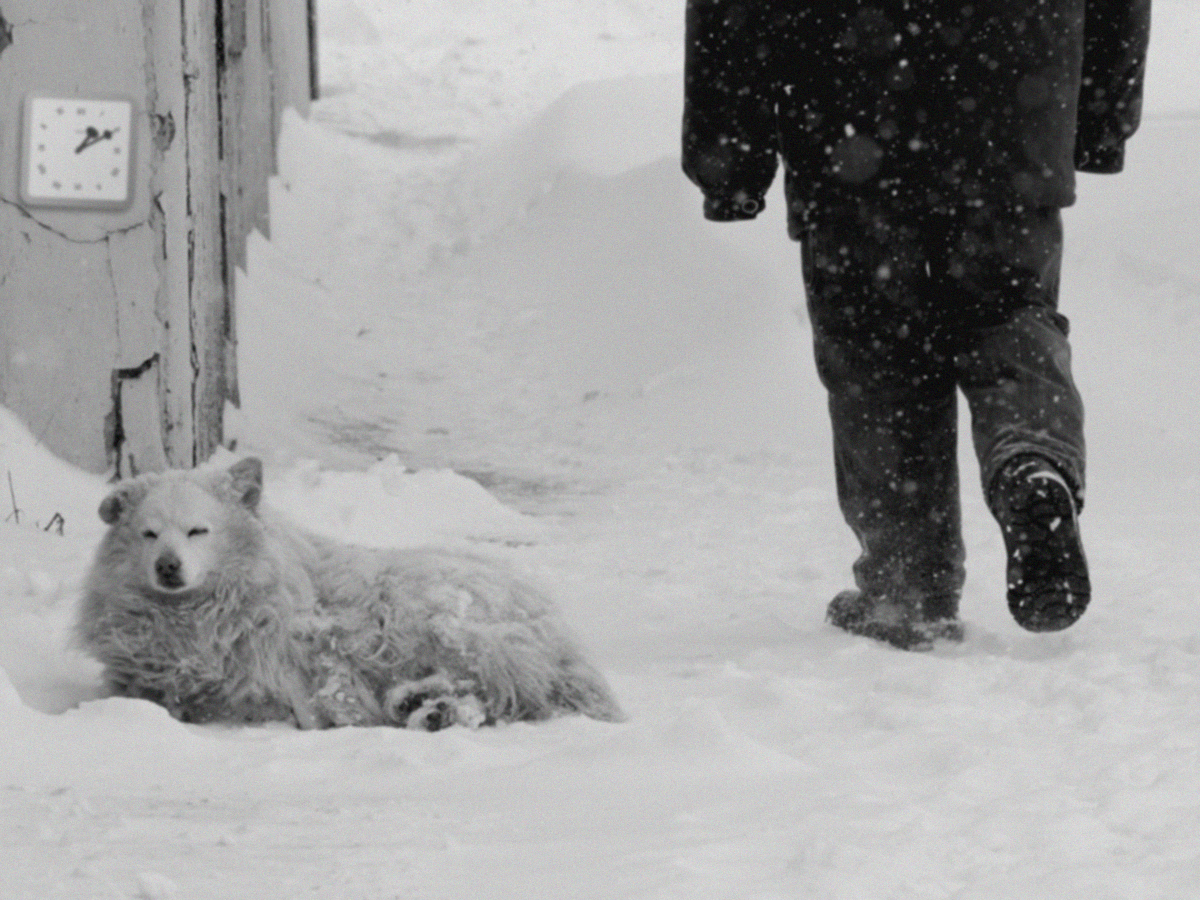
1.10
